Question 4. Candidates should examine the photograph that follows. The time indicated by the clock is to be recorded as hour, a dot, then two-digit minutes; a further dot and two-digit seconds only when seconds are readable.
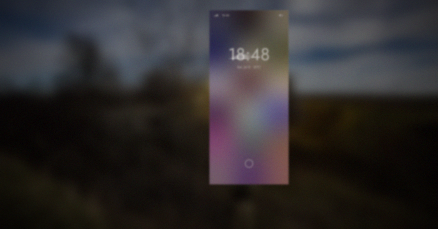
18.48
